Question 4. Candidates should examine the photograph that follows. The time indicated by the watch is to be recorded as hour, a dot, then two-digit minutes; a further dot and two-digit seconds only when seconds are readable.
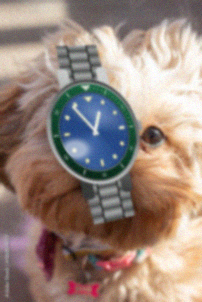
12.54
